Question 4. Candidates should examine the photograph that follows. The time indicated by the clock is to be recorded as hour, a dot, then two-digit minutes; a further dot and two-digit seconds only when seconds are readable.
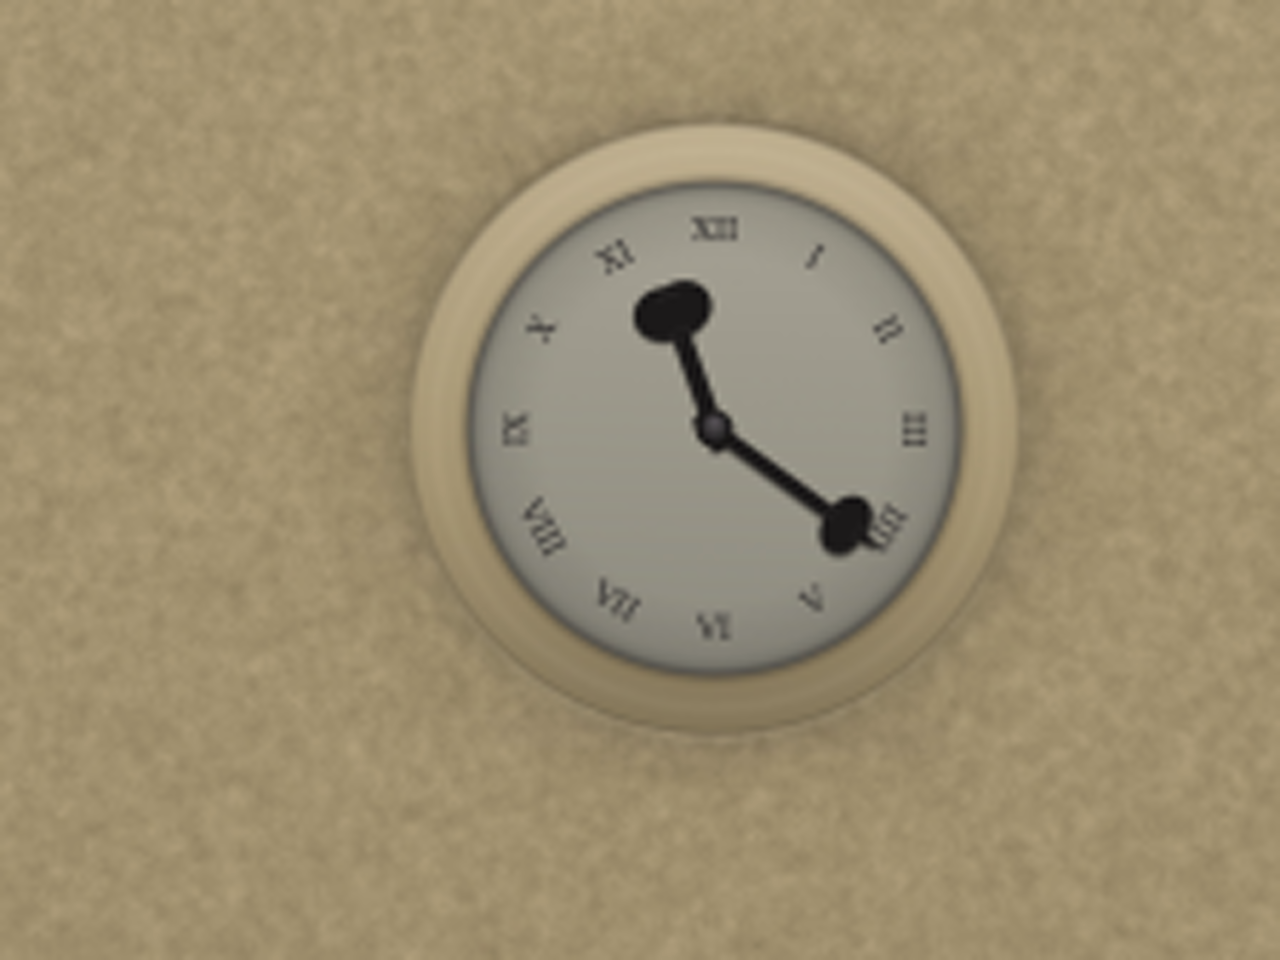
11.21
